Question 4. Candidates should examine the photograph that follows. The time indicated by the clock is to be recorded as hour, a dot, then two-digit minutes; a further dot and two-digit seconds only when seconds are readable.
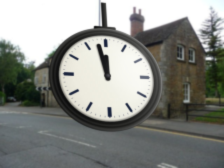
11.58
